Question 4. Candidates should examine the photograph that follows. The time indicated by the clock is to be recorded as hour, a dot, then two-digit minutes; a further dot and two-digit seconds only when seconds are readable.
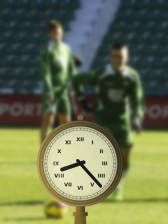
8.23
